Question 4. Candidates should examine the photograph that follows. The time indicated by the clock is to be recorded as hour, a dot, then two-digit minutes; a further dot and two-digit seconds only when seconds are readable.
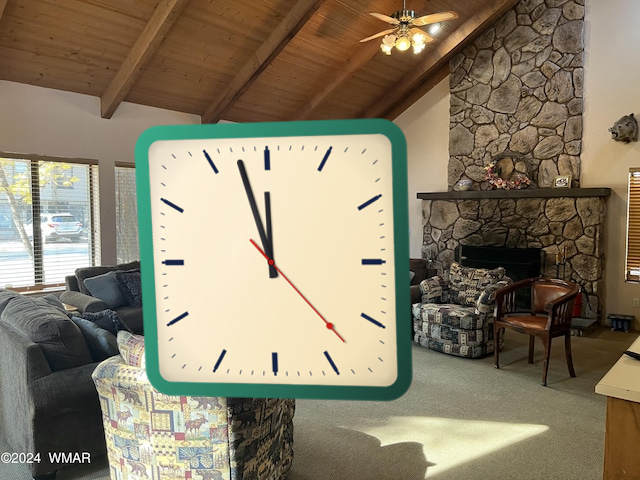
11.57.23
